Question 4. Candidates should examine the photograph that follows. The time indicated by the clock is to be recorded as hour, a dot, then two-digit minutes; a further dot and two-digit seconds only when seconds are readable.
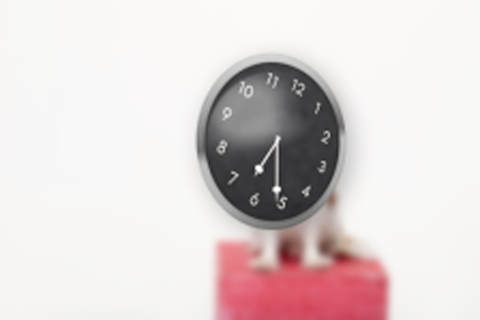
6.26
